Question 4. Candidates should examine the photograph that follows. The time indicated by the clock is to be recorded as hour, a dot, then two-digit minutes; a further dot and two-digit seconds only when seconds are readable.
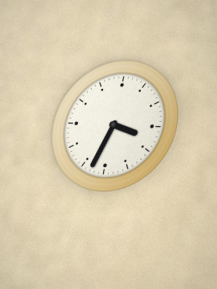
3.33
